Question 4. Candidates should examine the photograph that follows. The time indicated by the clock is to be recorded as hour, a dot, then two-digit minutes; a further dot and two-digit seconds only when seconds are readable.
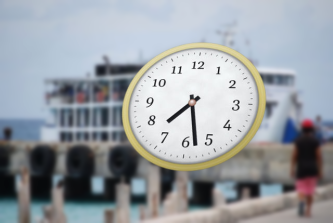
7.28
